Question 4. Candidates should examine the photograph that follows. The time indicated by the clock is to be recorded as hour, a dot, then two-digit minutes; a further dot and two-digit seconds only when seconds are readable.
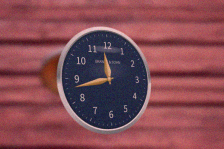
11.43
